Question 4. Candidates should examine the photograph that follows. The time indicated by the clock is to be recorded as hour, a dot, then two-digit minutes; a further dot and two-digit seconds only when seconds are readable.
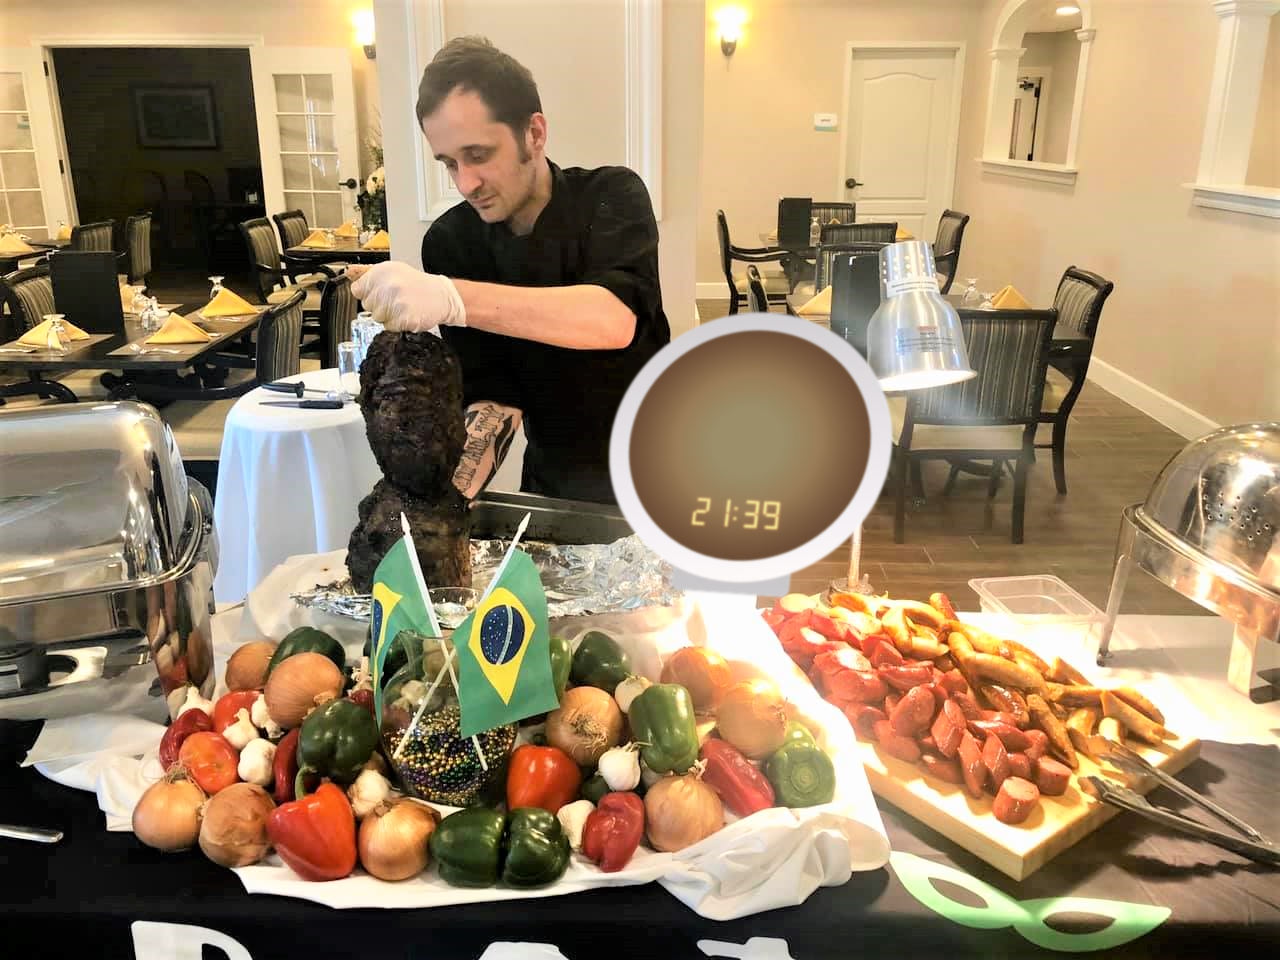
21.39
